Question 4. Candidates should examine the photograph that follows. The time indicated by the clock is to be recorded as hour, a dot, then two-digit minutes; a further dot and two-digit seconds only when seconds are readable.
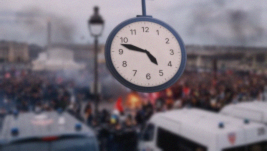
4.48
